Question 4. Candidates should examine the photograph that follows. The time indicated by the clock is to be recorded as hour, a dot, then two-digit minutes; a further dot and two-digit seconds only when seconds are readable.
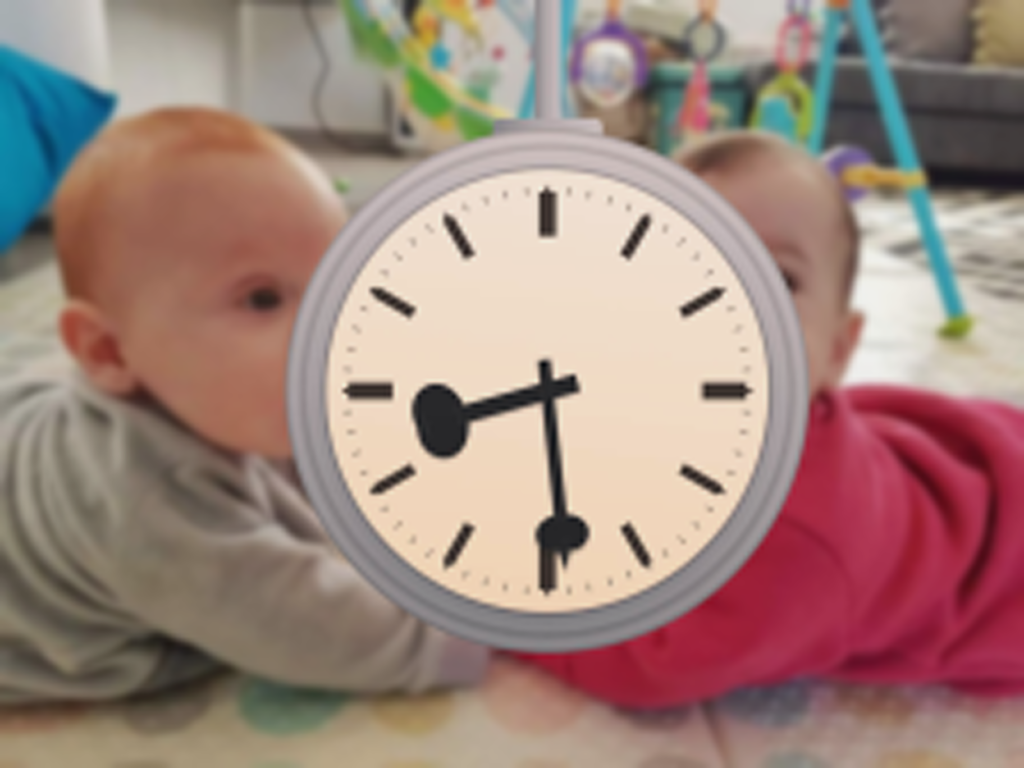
8.29
